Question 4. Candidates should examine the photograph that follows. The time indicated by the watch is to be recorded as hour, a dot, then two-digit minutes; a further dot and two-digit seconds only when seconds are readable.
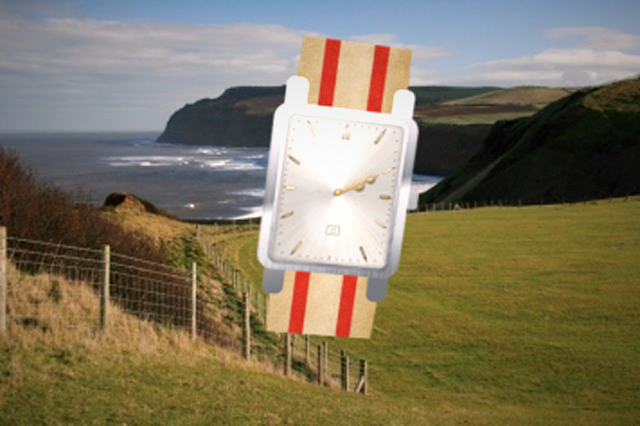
2.10
